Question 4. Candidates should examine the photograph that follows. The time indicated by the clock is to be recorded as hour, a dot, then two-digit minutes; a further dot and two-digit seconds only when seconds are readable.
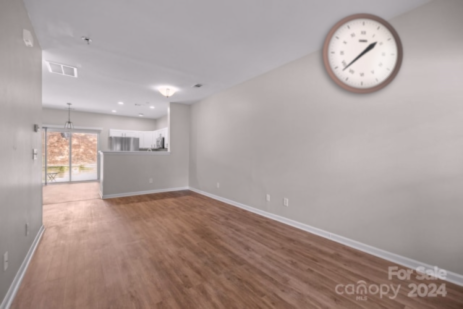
1.38
